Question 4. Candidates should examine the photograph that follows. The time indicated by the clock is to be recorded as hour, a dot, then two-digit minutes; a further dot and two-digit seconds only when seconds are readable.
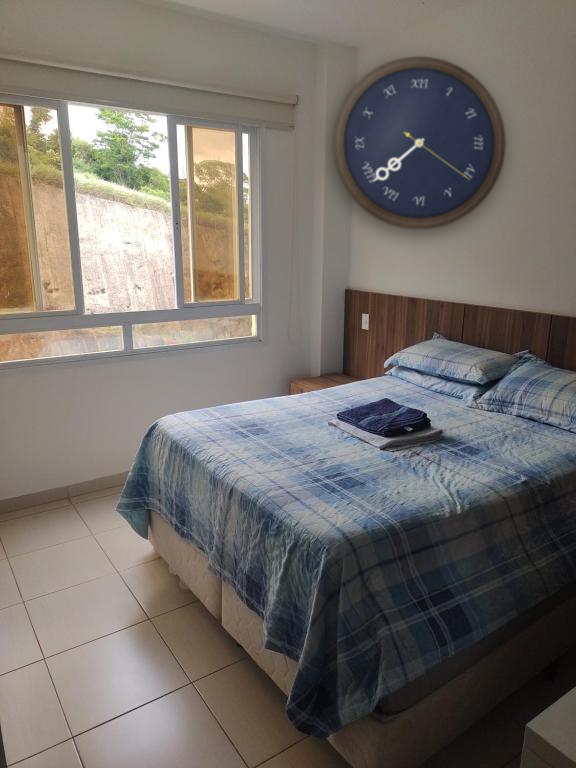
7.38.21
